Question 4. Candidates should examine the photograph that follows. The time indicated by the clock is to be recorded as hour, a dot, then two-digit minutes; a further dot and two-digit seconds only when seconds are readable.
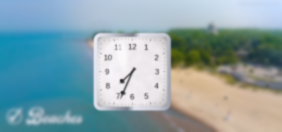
7.34
